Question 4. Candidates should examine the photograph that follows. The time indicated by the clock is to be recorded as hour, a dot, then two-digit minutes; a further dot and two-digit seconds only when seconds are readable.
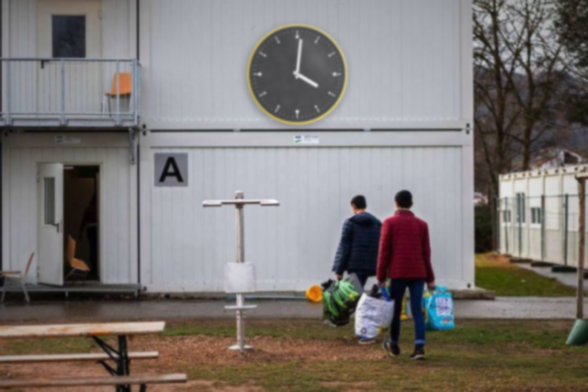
4.01
